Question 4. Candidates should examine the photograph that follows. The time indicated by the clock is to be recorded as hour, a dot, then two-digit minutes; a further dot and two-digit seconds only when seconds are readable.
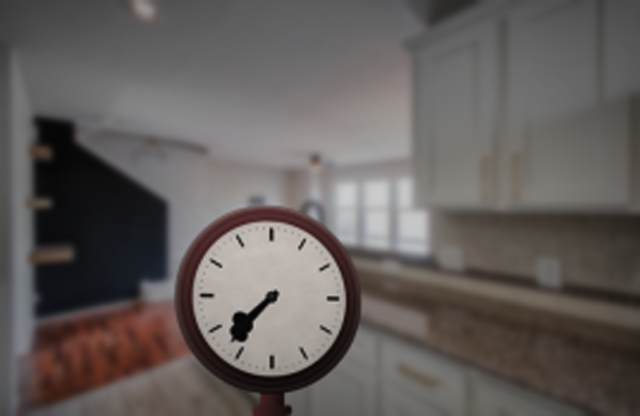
7.37
